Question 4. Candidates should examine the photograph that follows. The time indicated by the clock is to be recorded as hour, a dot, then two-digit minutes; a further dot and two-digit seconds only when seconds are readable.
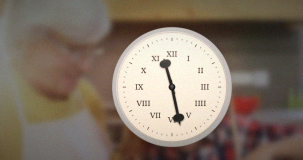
11.28
